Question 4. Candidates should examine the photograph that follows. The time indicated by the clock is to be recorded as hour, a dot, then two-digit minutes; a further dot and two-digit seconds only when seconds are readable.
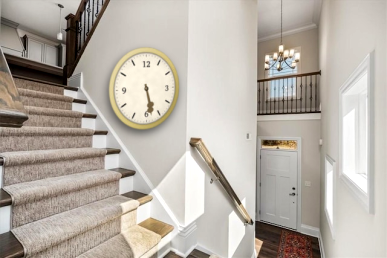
5.28
